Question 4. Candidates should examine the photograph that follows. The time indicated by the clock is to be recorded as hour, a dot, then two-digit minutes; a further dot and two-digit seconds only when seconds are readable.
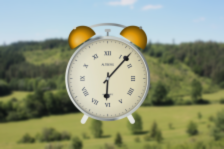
6.07
